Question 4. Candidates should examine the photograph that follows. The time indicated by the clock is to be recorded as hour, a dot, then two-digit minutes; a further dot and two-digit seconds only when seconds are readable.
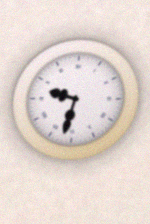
9.32
